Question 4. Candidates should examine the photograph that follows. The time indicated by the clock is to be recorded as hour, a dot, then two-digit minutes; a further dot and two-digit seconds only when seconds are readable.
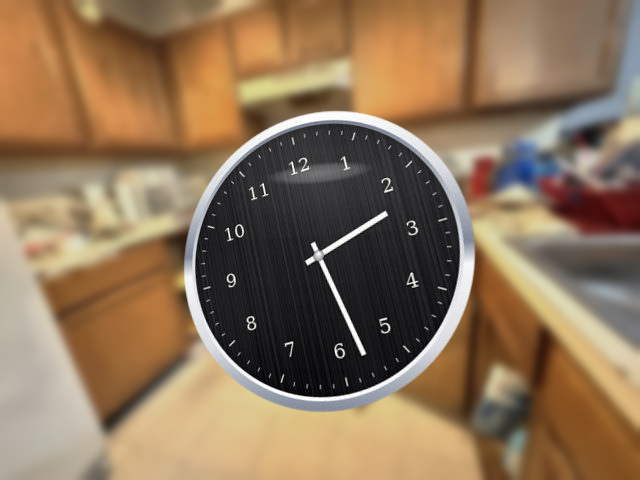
2.28
